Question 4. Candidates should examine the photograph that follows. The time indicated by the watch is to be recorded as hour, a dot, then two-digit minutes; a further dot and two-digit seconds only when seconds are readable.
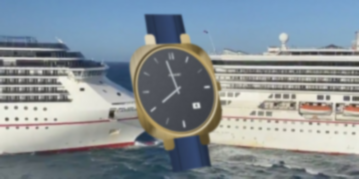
7.58
